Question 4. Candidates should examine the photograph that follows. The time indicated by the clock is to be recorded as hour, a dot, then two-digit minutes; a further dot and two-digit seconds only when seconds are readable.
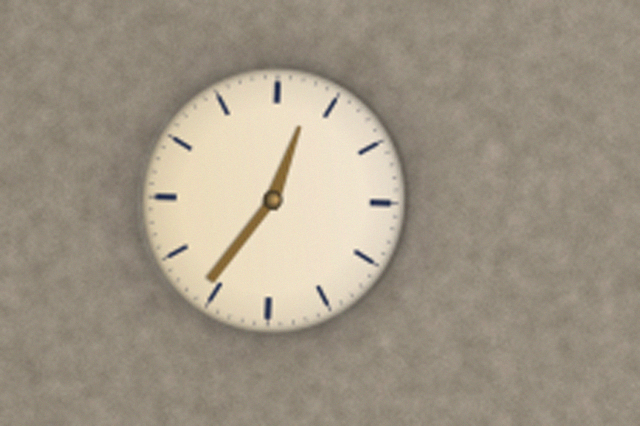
12.36
